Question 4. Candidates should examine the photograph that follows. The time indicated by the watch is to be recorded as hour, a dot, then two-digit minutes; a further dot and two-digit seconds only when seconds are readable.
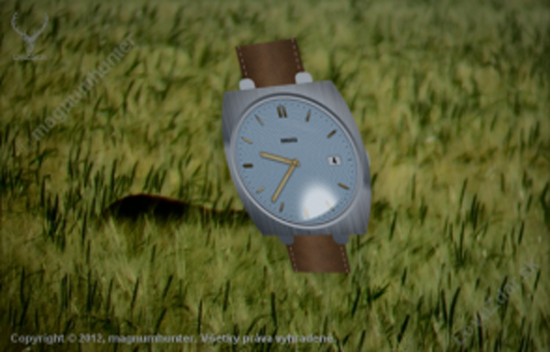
9.37
